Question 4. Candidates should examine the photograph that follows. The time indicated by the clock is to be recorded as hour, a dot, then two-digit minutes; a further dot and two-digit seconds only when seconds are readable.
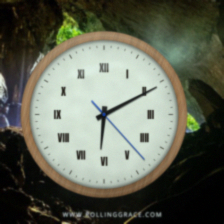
6.10.23
